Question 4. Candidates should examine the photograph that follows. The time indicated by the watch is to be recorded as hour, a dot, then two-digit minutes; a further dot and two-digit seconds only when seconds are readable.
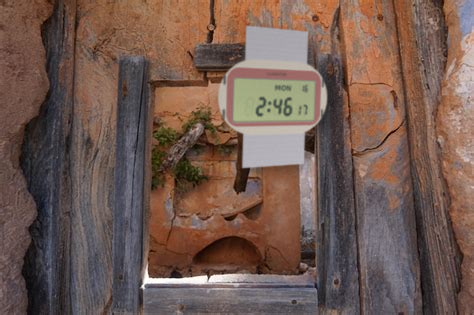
2.46.17
